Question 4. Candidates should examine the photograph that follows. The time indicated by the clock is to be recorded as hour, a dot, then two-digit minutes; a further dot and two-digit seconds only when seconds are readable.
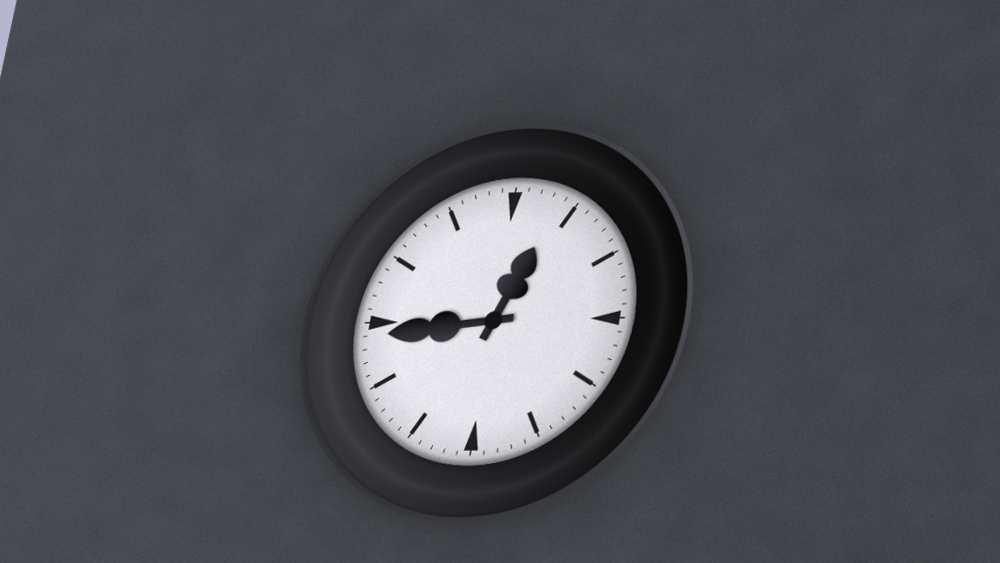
12.44
